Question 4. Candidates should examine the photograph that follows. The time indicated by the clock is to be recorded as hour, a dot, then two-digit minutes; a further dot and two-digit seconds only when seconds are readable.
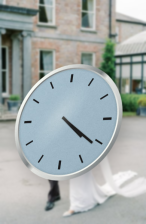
4.21
